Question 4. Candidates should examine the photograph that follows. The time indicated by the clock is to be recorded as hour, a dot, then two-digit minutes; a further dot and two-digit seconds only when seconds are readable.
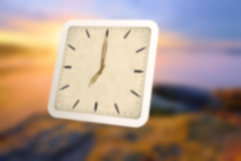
7.00
